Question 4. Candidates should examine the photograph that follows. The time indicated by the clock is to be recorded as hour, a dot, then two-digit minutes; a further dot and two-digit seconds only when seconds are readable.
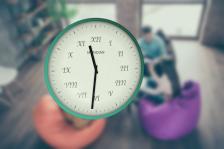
11.31
